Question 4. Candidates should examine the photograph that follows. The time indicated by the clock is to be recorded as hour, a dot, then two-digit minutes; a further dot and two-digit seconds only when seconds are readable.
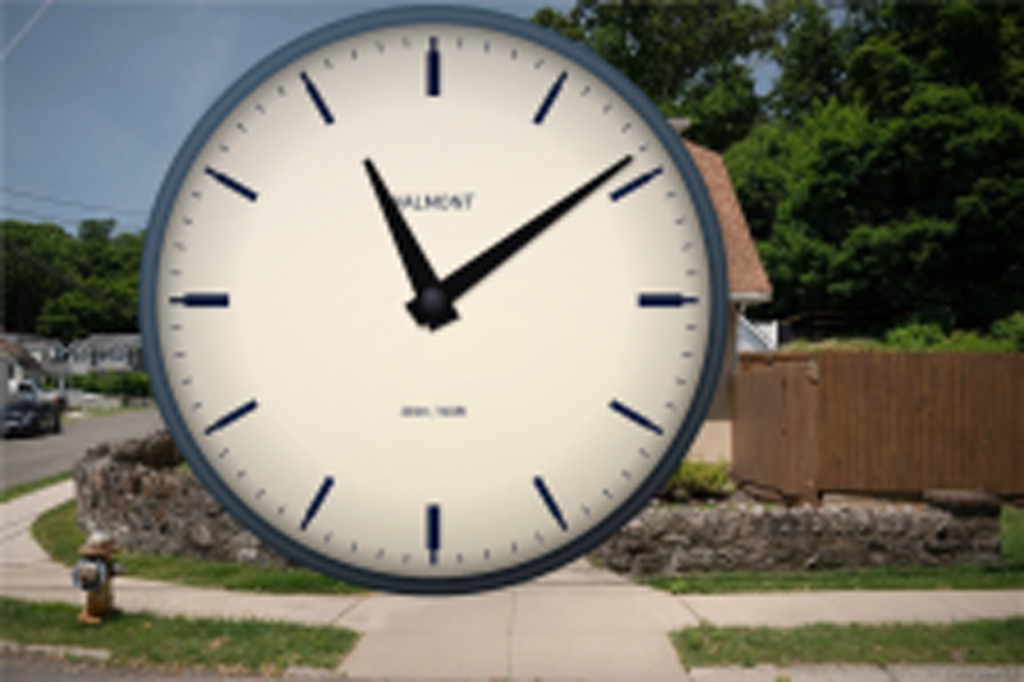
11.09
